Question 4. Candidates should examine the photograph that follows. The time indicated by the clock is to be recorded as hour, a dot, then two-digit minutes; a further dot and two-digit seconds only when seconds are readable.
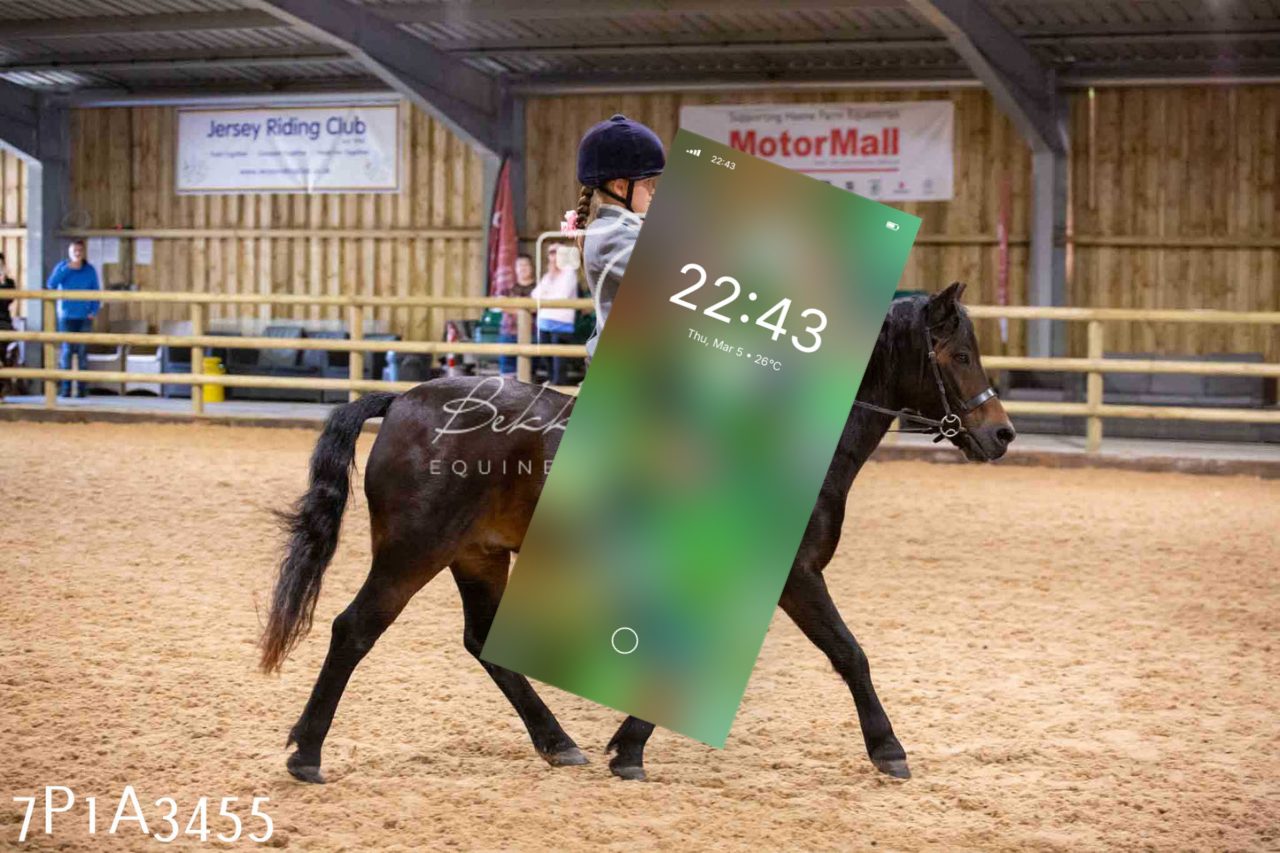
22.43
